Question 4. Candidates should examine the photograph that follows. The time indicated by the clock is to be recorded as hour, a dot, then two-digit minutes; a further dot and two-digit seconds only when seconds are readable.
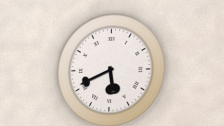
5.41
